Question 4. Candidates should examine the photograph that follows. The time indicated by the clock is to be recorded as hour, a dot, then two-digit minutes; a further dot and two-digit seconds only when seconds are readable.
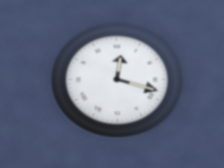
12.18
